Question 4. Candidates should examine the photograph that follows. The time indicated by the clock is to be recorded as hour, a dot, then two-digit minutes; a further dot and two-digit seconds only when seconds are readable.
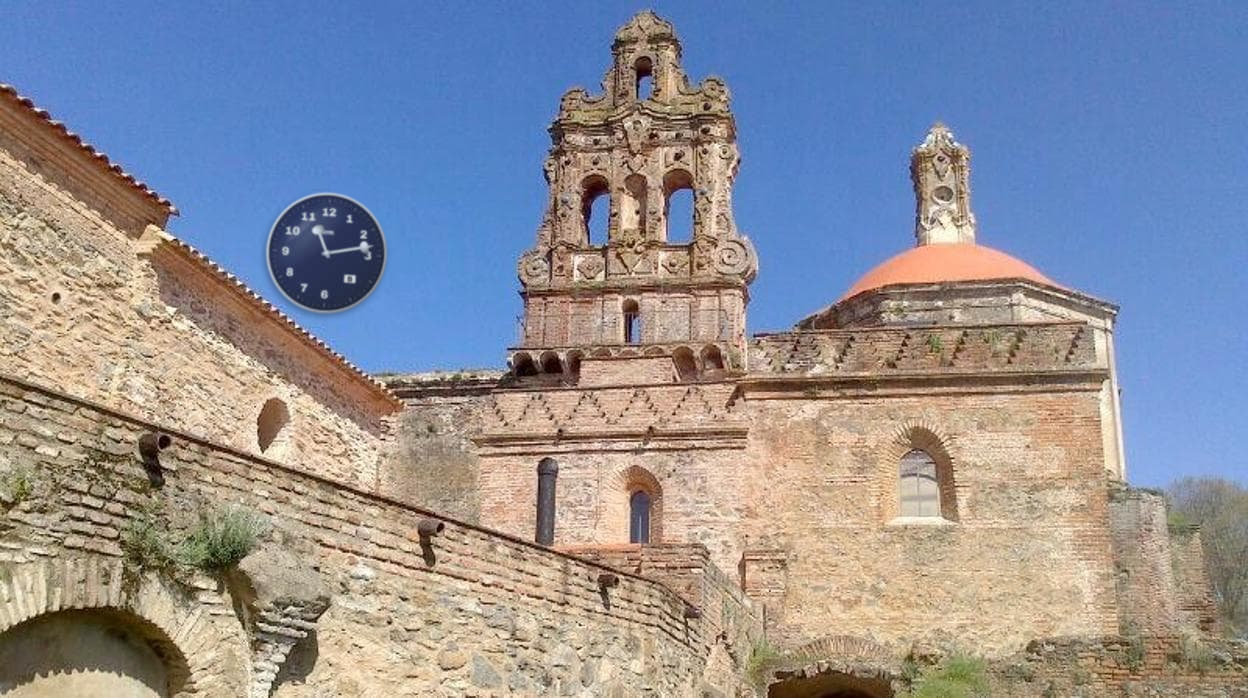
11.13
